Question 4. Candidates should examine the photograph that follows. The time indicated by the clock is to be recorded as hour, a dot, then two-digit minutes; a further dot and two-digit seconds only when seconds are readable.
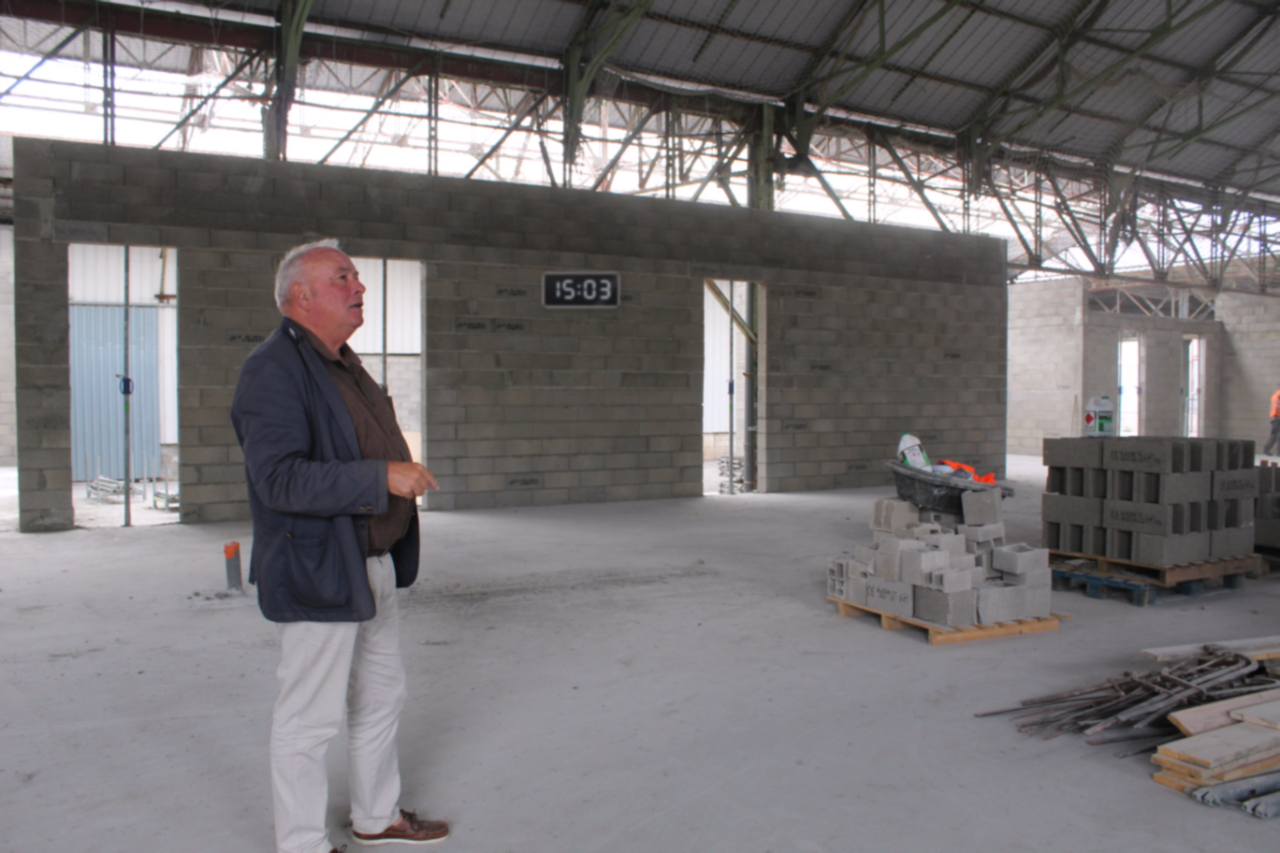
15.03
